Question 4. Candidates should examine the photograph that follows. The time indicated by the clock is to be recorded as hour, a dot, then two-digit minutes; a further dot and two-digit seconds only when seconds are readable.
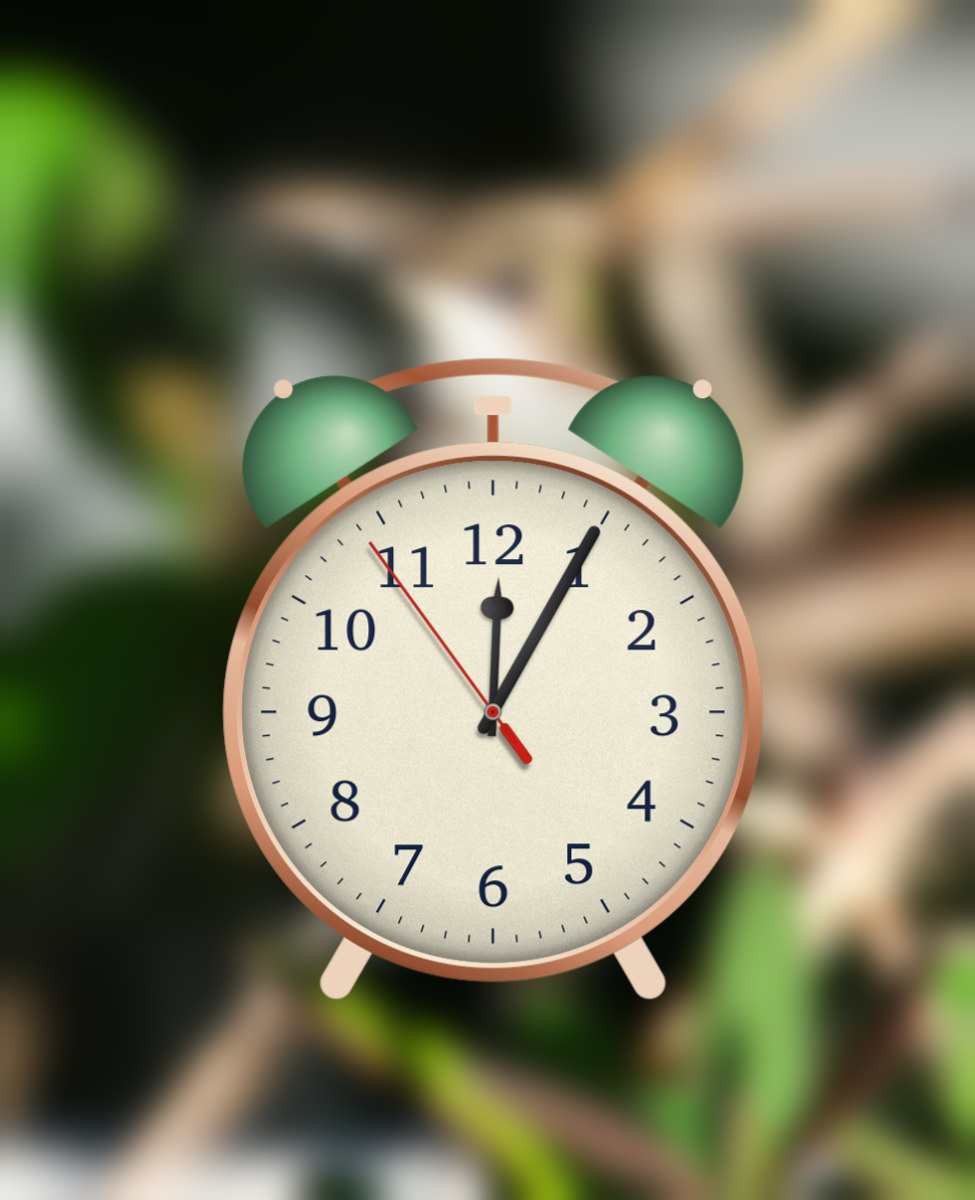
12.04.54
